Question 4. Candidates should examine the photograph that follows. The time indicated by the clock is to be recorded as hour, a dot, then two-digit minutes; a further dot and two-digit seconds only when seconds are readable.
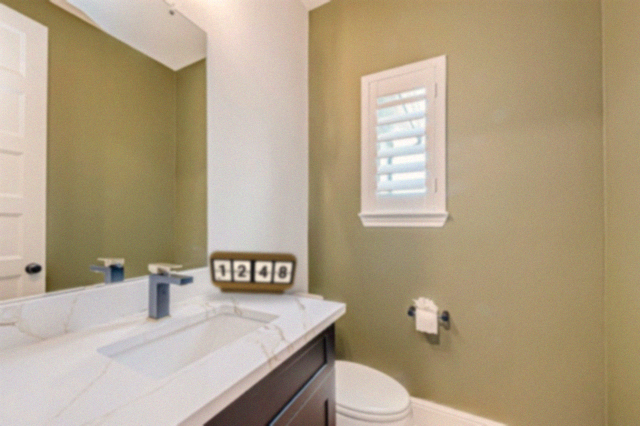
12.48
